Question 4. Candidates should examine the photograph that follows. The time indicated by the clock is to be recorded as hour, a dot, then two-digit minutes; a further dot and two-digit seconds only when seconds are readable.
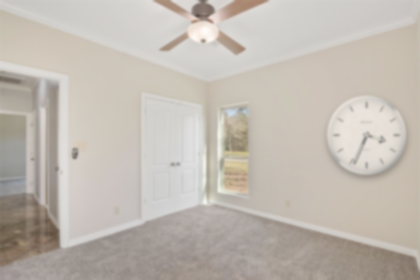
3.34
